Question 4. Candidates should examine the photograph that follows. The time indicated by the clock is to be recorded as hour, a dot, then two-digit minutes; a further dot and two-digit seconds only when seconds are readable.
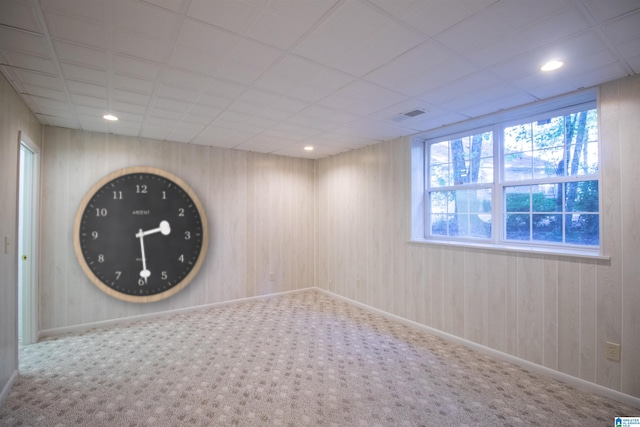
2.29
